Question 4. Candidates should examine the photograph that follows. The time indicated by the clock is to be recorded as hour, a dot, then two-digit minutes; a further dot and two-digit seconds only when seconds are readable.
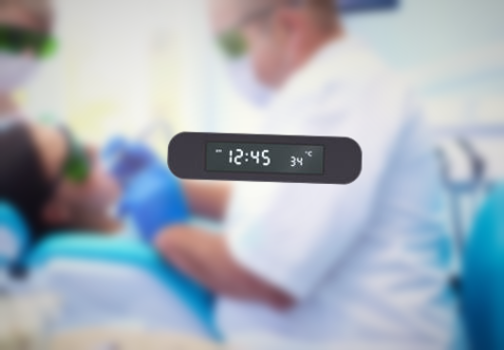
12.45
